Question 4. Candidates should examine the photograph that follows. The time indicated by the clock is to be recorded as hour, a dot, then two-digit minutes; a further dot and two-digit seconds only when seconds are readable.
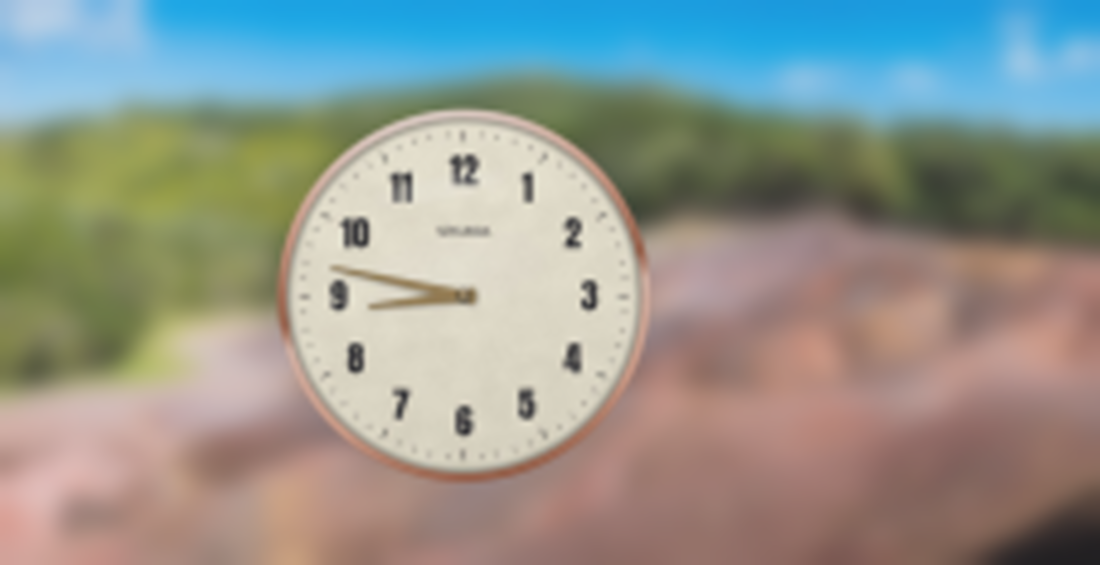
8.47
